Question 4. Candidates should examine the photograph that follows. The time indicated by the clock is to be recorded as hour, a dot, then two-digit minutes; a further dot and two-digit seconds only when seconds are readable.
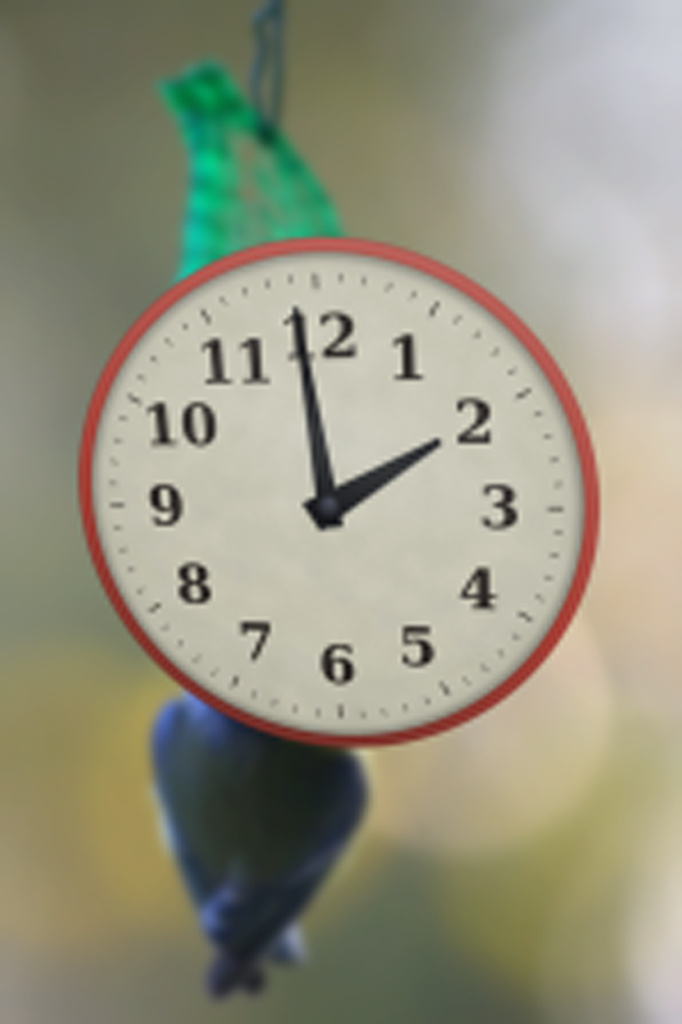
1.59
